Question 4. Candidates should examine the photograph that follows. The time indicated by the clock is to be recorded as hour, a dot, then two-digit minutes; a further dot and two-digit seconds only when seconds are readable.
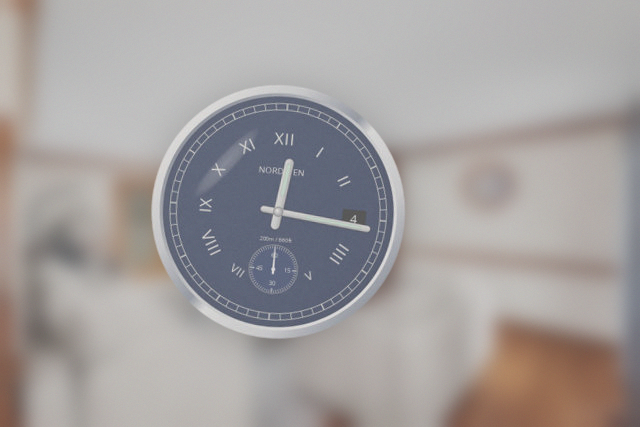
12.16
